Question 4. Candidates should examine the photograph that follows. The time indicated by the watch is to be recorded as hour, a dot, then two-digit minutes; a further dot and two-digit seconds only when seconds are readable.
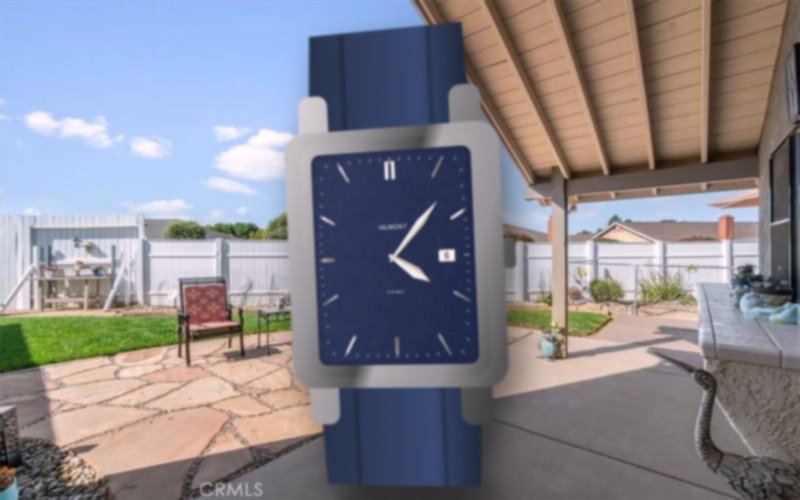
4.07
